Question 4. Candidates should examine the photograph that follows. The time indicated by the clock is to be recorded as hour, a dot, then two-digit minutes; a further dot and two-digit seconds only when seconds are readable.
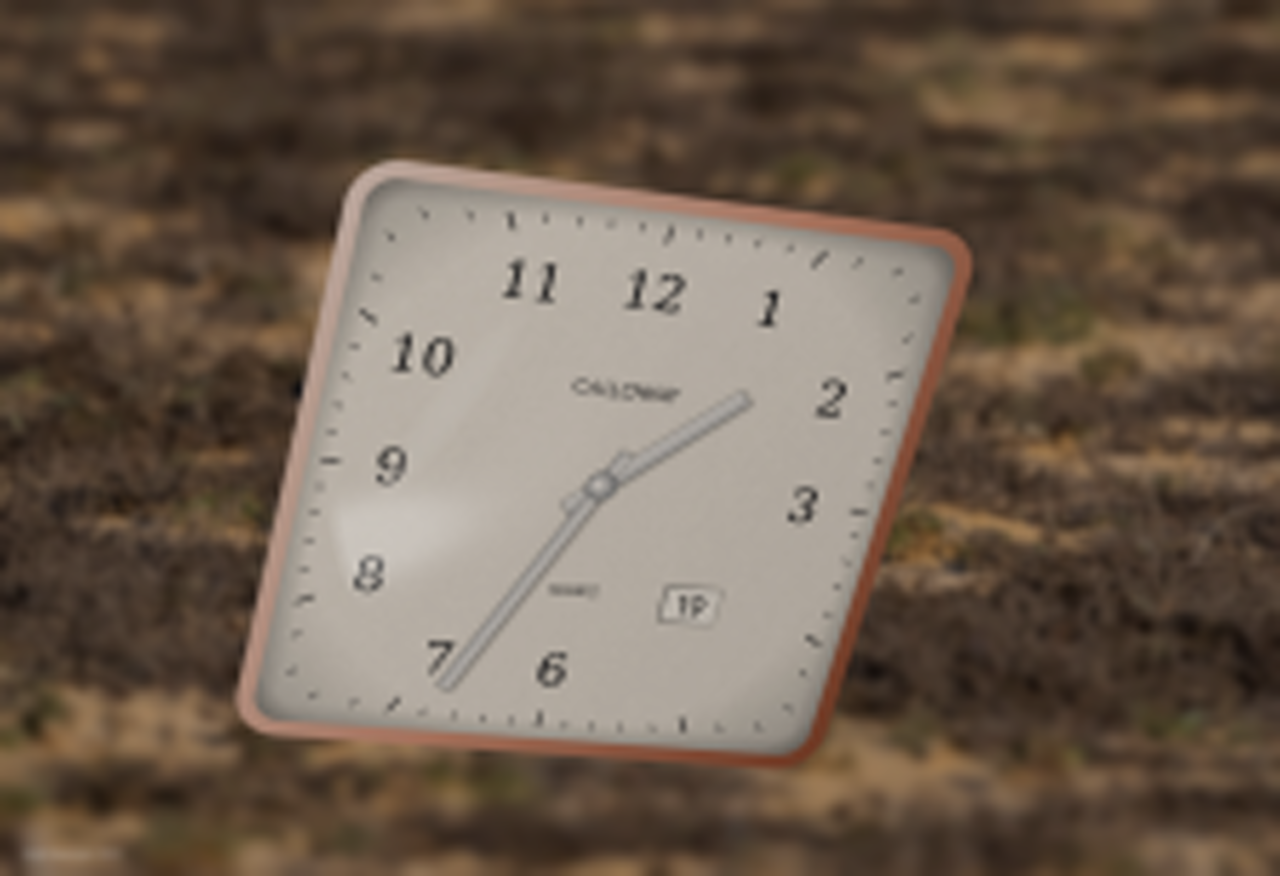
1.34
